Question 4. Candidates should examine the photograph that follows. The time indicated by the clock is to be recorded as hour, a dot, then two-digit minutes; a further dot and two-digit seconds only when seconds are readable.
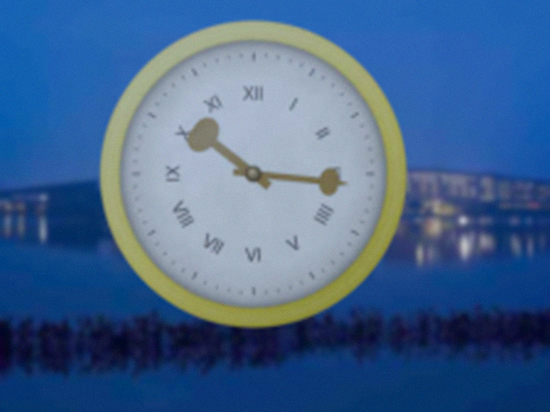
10.16
